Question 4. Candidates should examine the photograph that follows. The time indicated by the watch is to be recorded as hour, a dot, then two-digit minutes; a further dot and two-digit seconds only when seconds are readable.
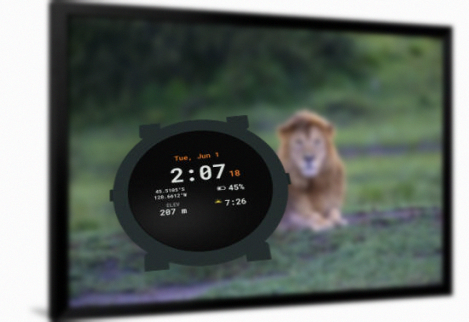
2.07.18
